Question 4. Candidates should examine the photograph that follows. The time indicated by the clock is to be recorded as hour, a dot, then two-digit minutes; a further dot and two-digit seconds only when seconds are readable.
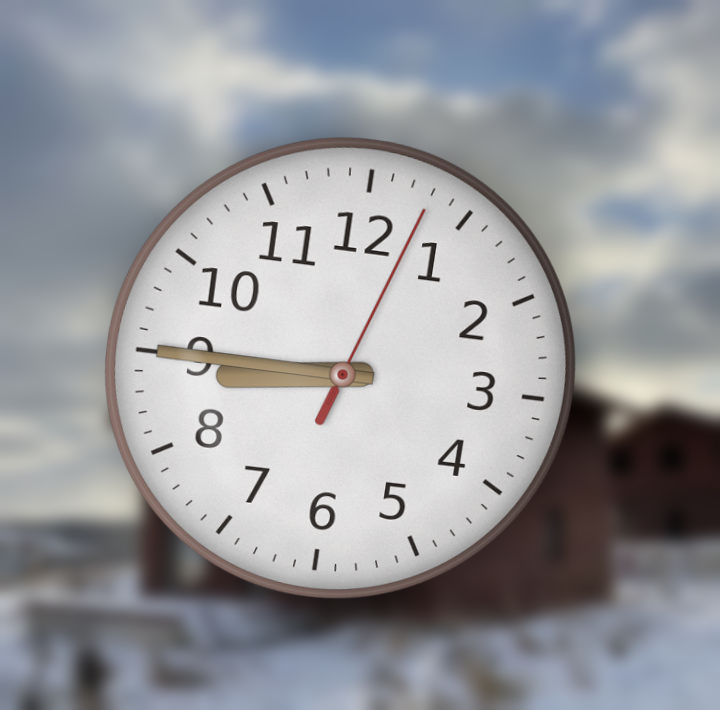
8.45.03
